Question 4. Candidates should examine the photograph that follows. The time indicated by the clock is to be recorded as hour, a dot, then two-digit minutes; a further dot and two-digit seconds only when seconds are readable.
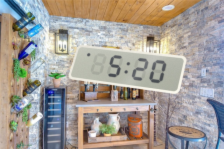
5.20
